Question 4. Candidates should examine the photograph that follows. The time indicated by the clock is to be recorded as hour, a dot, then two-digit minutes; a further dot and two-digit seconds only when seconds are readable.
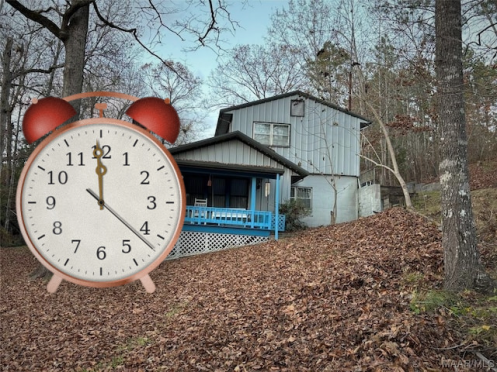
11.59.22
